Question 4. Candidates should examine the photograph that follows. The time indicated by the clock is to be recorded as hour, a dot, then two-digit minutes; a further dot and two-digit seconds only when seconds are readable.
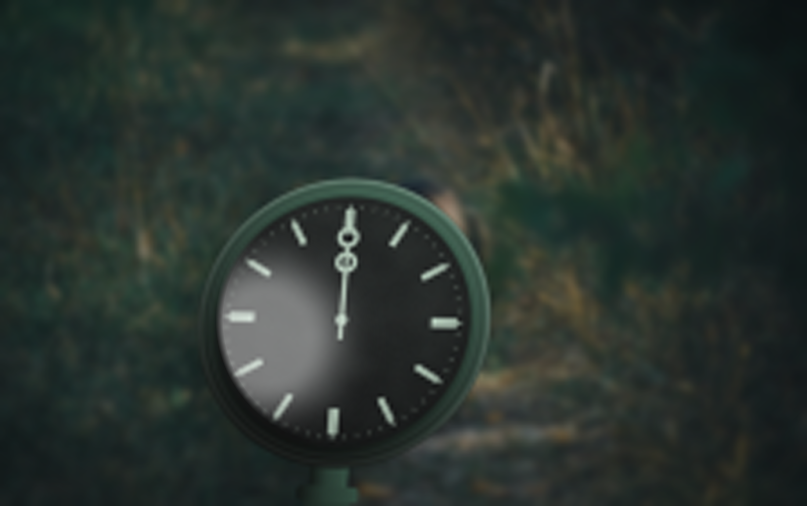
12.00
